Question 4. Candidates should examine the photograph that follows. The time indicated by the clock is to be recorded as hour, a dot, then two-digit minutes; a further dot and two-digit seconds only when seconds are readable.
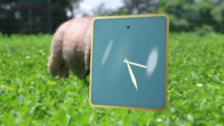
3.26
